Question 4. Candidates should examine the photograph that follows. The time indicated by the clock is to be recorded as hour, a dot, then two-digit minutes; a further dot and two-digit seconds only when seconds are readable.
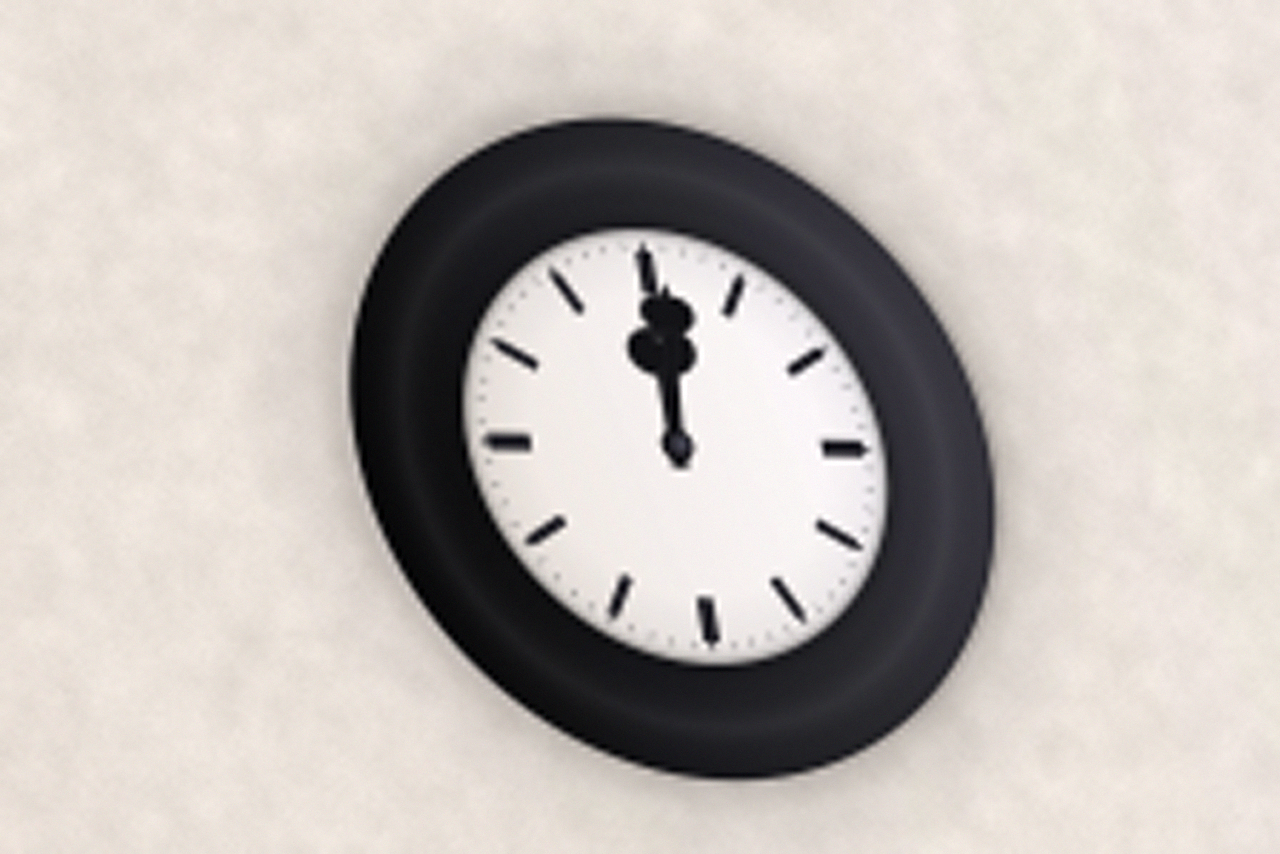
12.01
